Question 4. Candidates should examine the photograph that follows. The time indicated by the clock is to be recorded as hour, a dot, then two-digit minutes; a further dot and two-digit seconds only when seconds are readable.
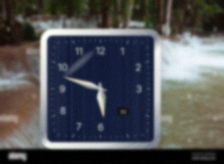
5.48
